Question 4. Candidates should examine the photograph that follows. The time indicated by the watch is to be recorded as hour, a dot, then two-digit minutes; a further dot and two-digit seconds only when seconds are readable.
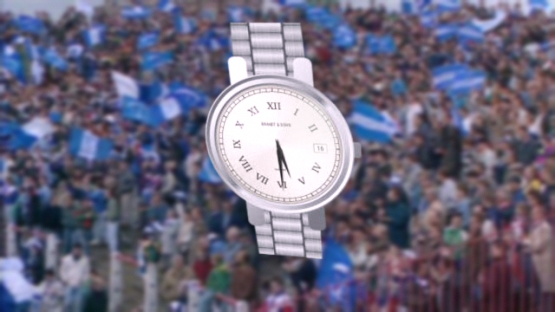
5.30
